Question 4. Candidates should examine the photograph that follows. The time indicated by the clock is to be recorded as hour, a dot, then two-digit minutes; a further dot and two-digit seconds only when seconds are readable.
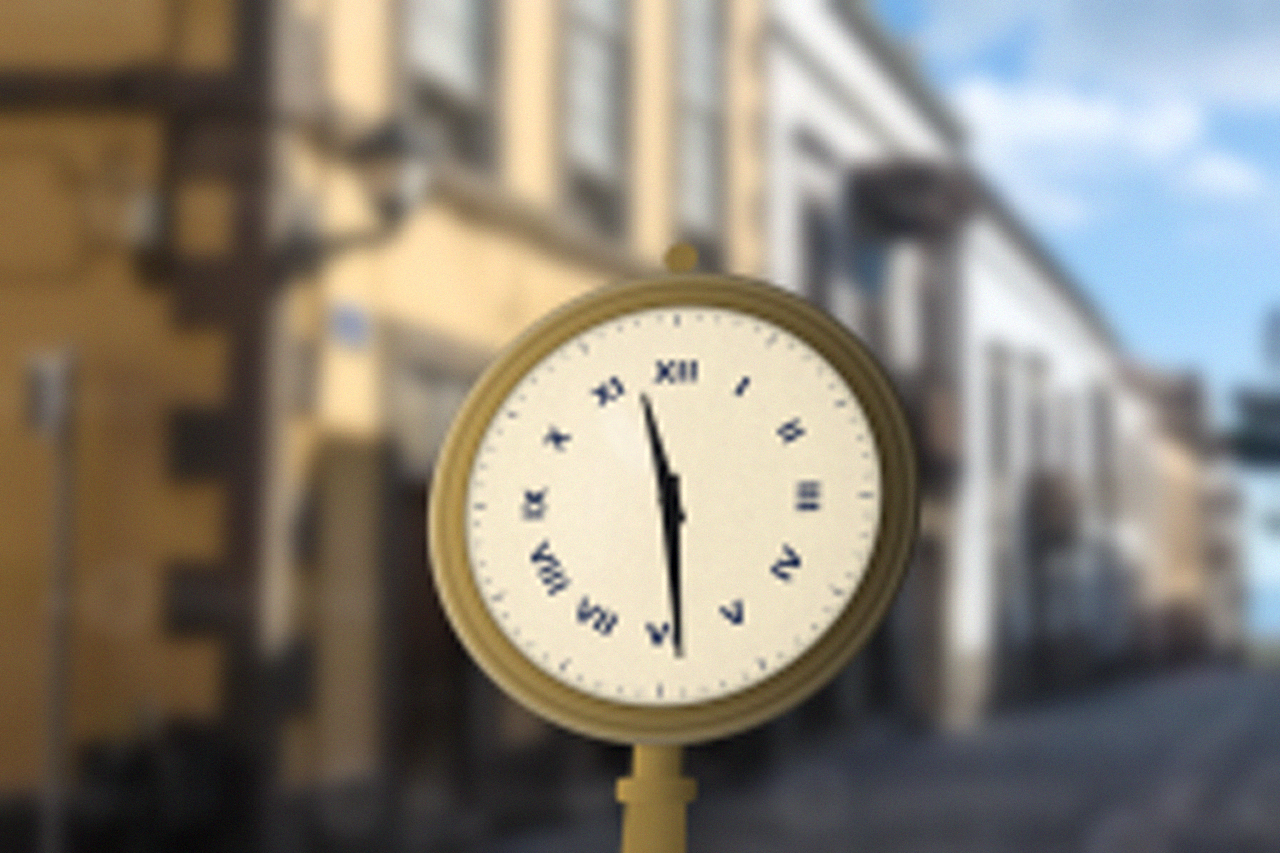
11.29
